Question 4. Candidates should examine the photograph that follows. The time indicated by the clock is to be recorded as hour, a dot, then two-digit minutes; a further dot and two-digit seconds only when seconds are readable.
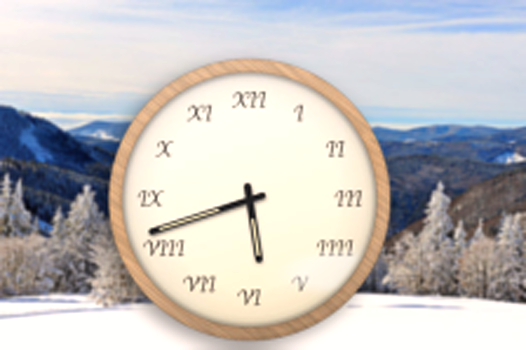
5.42
